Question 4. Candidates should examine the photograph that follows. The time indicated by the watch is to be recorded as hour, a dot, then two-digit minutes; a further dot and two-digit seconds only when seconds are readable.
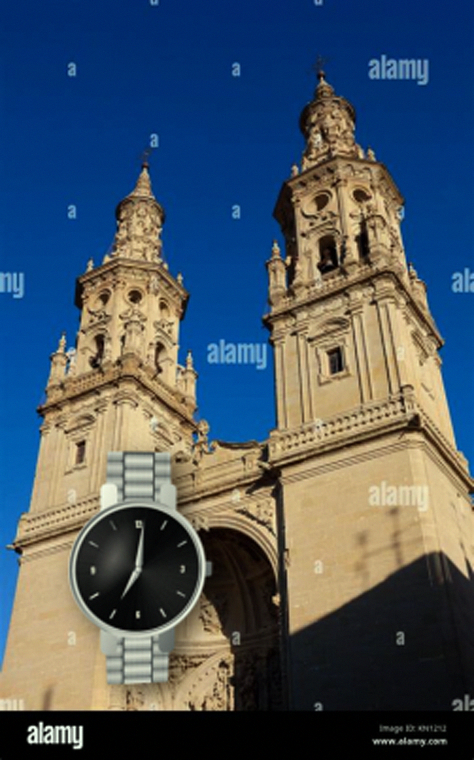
7.01
